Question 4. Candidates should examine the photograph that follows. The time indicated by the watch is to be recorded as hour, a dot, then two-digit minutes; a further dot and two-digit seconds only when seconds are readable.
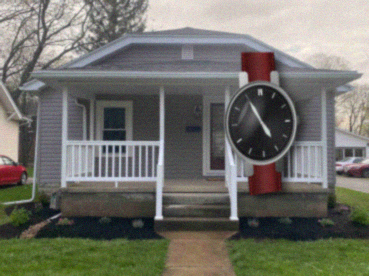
4.55
